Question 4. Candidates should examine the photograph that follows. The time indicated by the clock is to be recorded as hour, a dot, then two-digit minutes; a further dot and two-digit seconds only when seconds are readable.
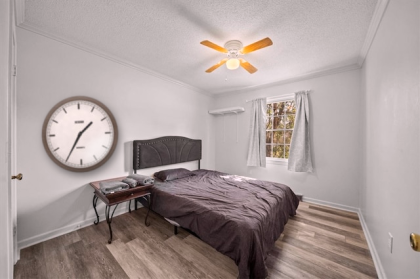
1.35
